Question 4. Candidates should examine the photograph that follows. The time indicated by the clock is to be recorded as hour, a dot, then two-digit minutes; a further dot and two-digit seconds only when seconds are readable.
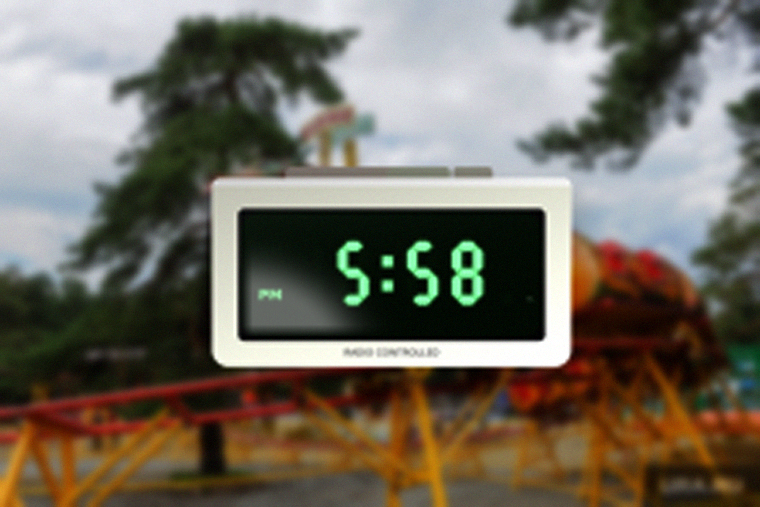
5.58
